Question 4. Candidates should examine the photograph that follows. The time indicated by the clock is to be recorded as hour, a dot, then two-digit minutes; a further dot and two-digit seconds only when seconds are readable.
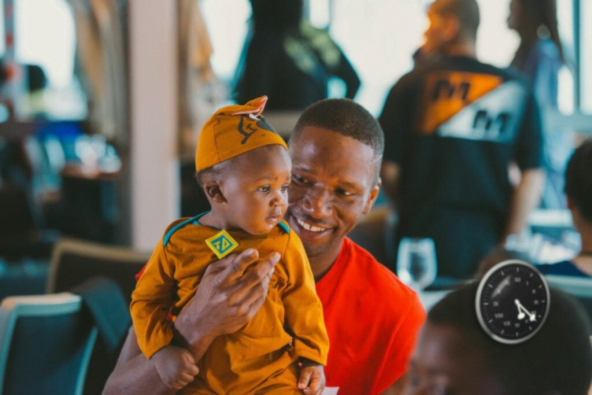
5.22
